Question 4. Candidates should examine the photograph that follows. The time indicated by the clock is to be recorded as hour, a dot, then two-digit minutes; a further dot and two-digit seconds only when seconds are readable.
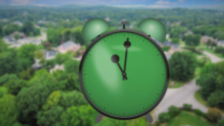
11.01
